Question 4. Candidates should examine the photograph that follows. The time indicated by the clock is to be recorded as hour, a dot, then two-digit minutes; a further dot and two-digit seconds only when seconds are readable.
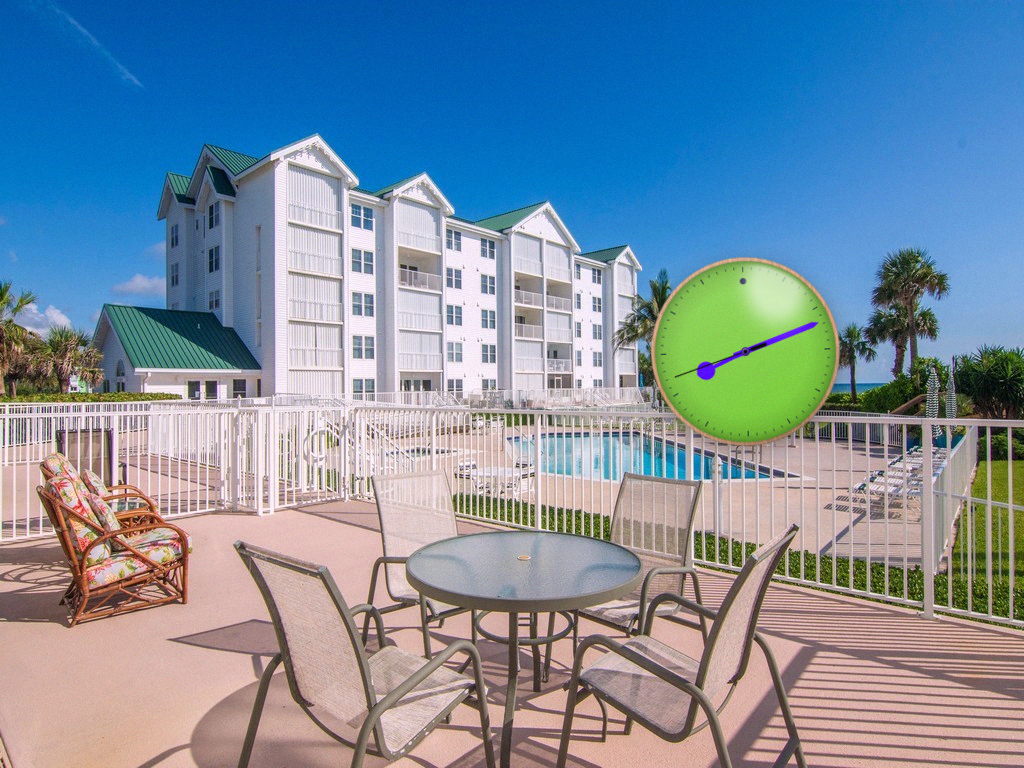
8.11.42
